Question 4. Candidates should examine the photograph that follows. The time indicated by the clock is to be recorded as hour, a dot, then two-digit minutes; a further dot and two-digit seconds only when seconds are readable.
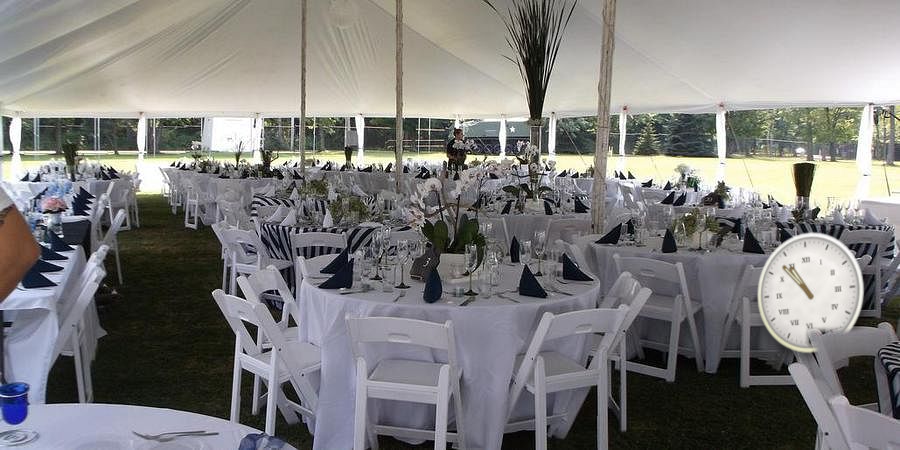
10.53
